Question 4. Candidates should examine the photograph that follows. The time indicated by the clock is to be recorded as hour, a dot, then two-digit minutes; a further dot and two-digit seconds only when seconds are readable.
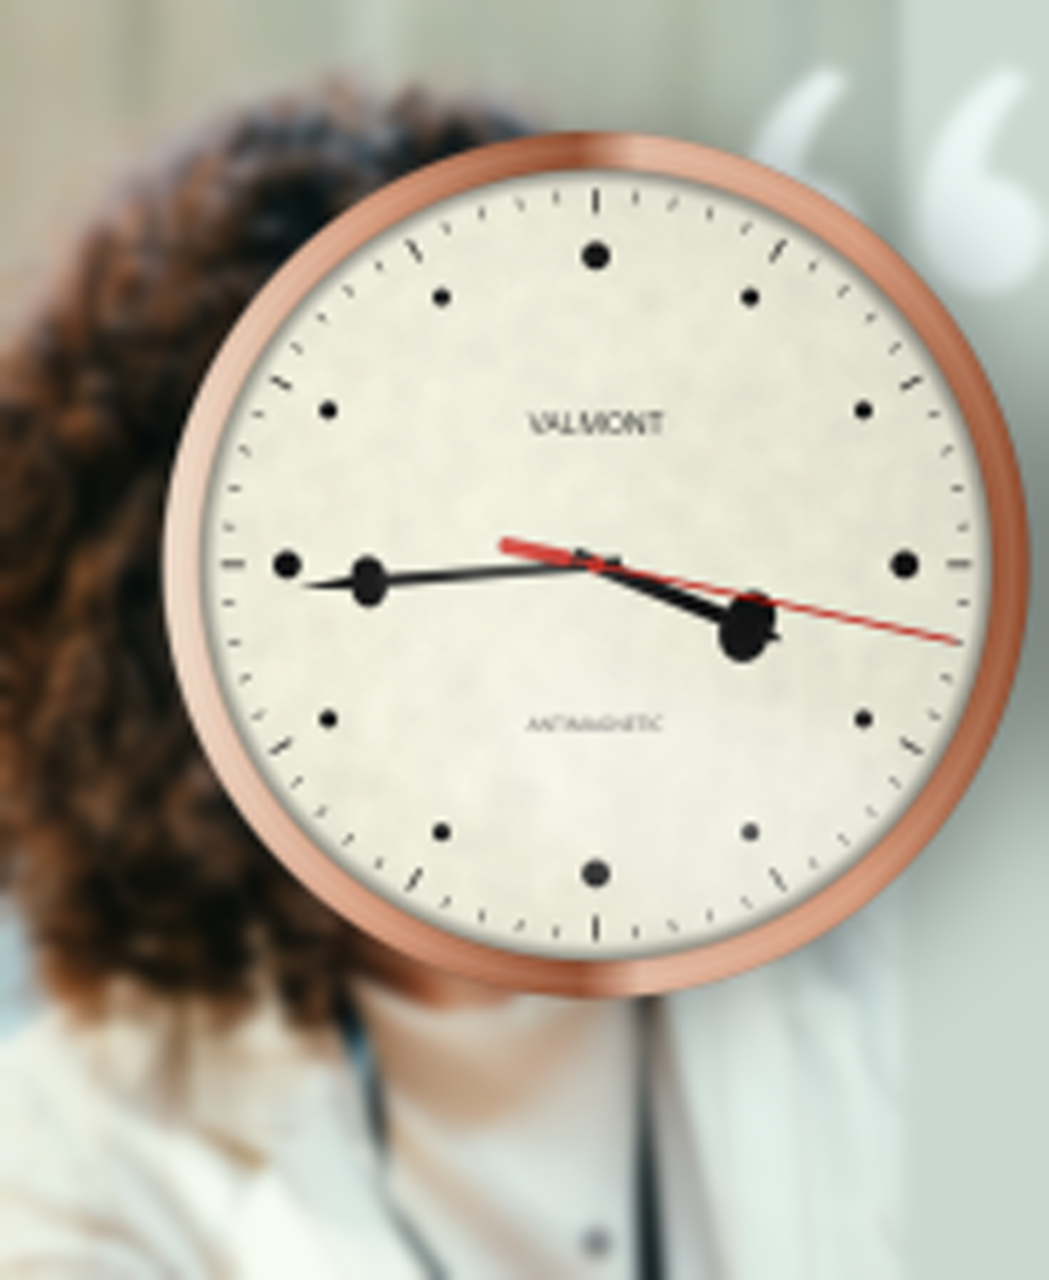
3.44.17
